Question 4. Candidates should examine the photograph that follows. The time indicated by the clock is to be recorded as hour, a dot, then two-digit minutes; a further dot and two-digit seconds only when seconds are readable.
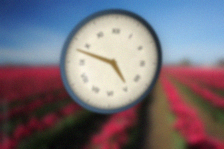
4.48
